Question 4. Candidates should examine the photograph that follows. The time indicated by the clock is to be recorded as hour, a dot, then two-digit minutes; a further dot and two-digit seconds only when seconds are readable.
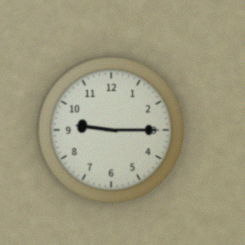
9.15
